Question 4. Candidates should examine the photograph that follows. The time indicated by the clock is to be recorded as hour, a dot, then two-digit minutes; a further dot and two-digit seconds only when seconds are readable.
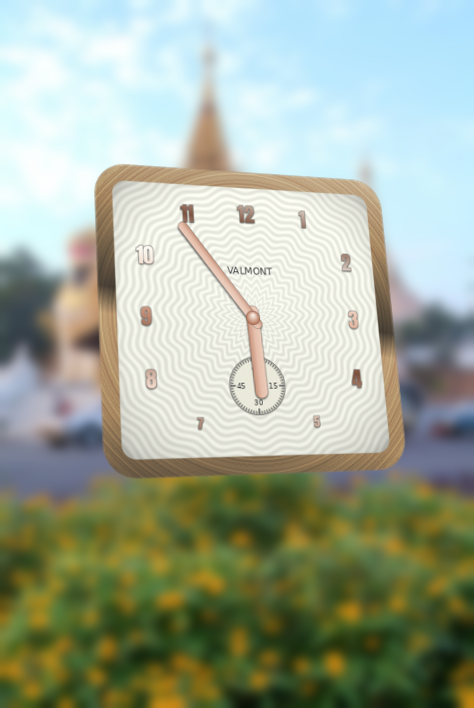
5.54
